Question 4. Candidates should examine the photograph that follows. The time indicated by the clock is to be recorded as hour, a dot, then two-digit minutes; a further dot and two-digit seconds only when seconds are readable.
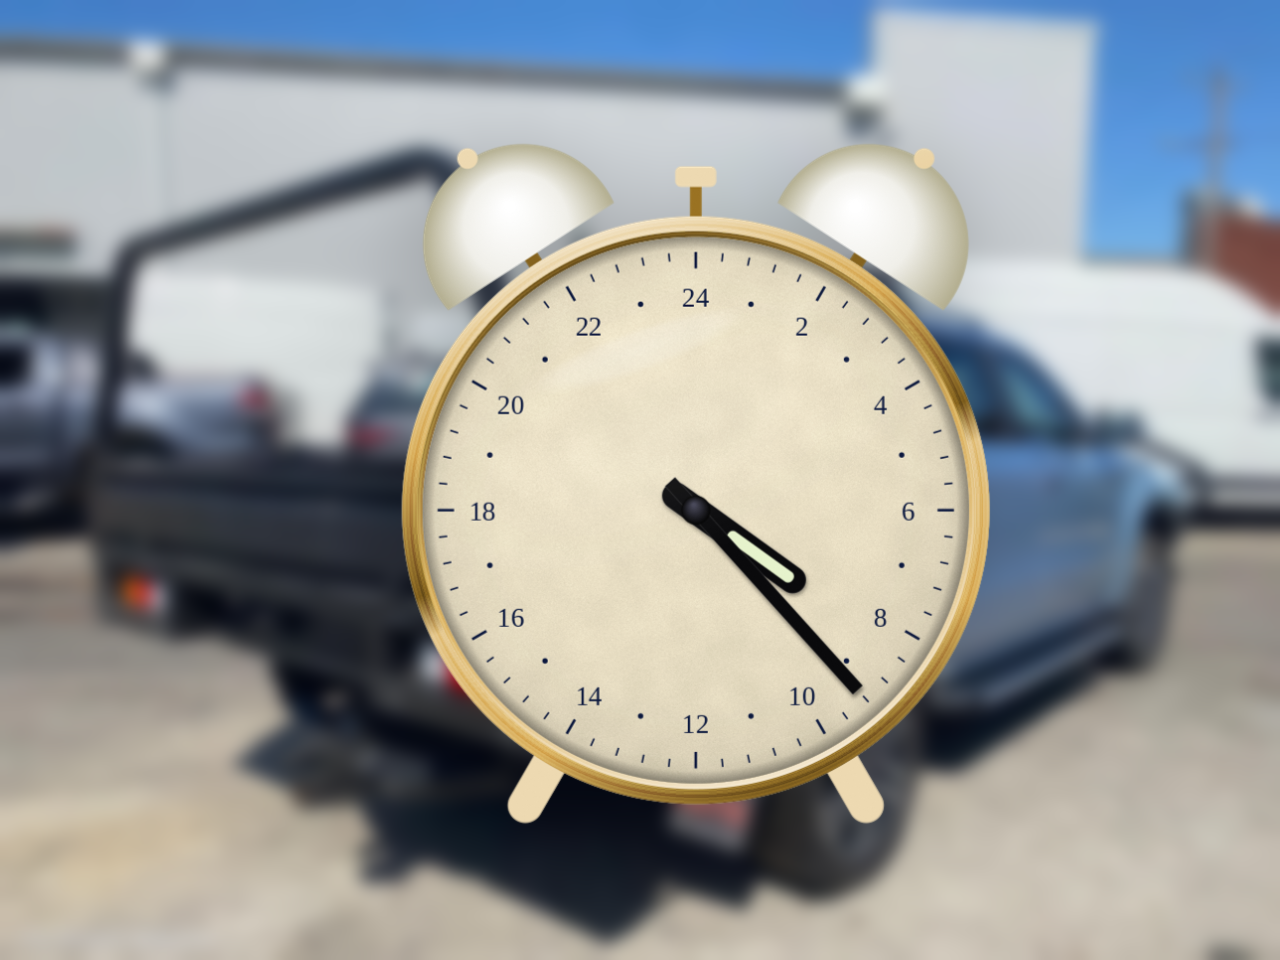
8.23
